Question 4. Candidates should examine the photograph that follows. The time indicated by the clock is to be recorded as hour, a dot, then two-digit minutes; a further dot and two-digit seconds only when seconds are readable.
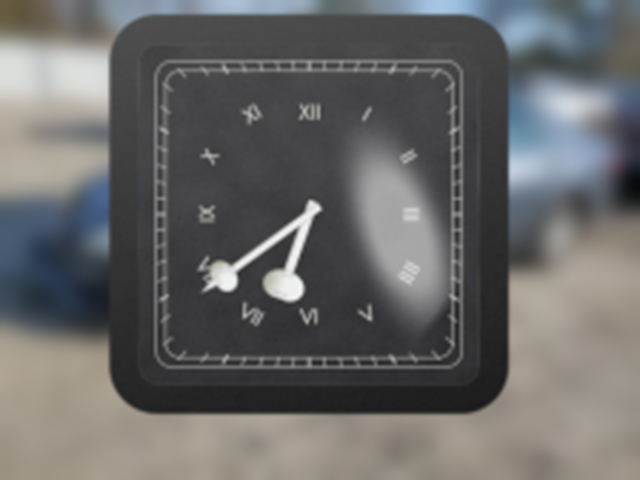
6.39
